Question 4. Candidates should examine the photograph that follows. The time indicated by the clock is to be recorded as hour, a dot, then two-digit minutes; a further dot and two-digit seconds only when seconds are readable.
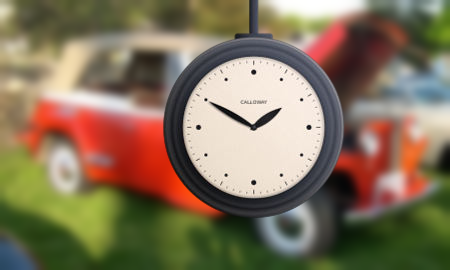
1.50
